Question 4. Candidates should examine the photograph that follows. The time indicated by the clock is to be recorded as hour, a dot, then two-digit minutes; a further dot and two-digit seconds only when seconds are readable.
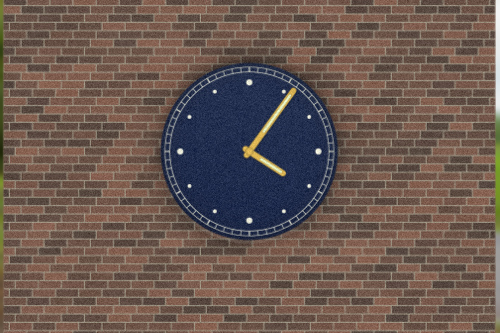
4.06
